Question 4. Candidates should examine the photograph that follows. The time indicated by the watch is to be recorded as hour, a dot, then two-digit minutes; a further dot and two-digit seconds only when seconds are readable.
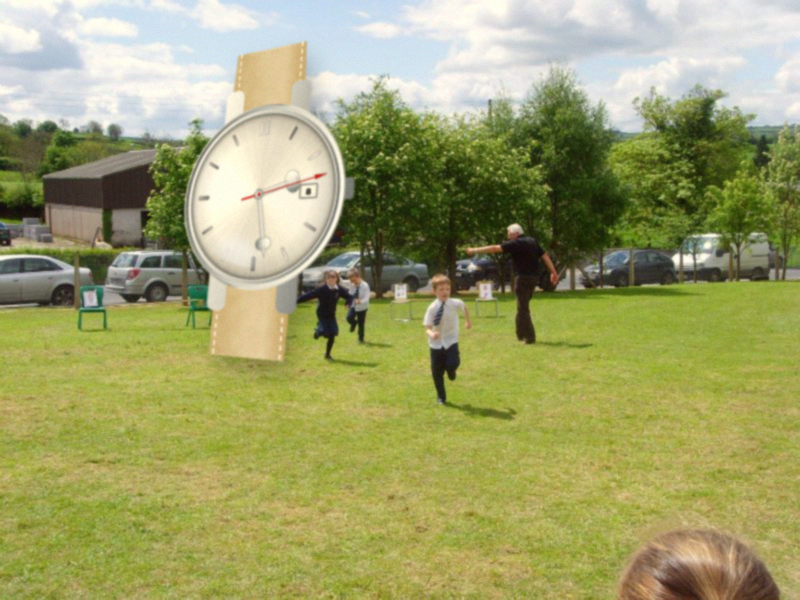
2.28.13
